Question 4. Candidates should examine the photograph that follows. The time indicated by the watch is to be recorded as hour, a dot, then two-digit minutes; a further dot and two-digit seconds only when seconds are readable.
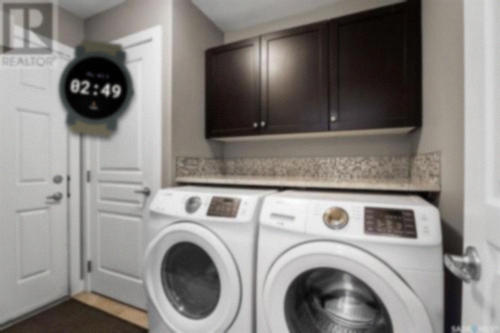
2.49
